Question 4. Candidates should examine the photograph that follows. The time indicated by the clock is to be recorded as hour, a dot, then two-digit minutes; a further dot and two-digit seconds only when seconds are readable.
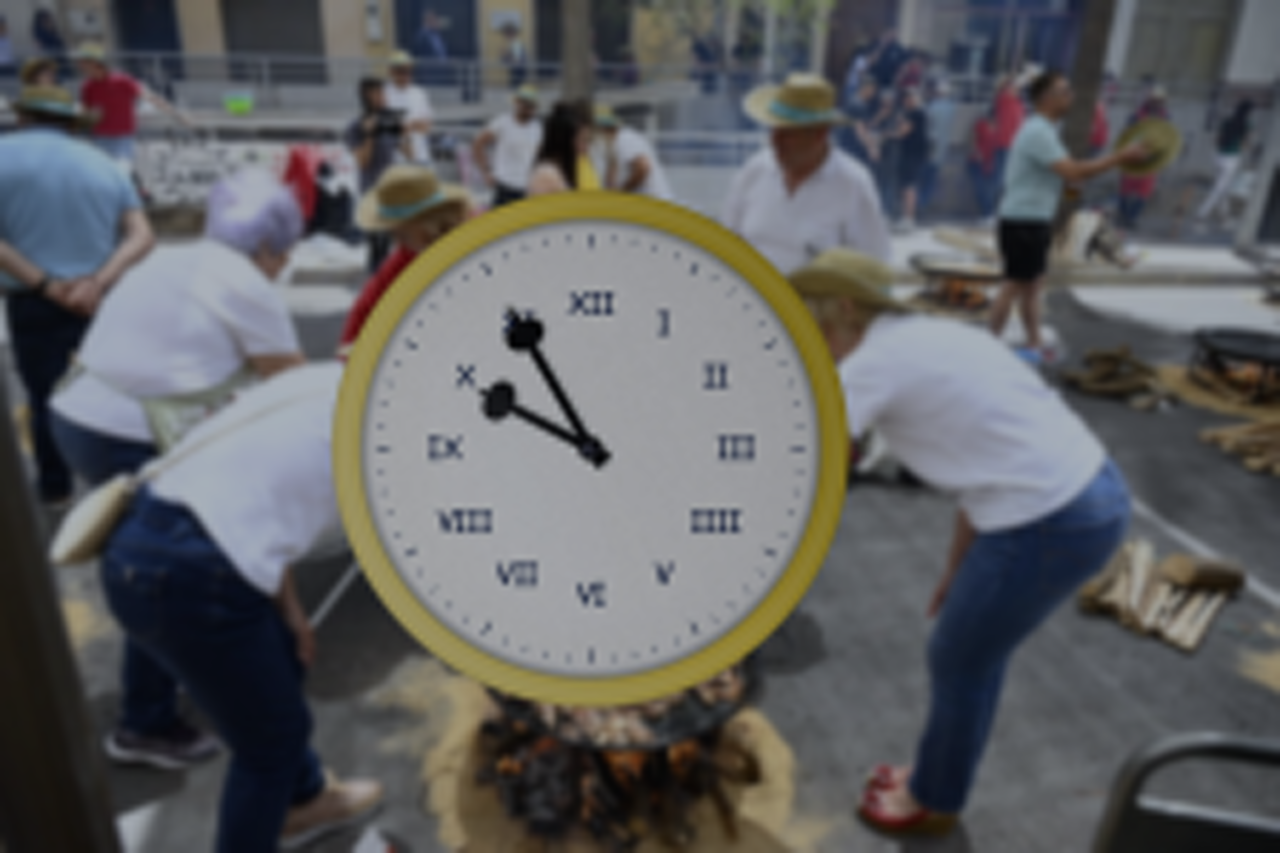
9.55
